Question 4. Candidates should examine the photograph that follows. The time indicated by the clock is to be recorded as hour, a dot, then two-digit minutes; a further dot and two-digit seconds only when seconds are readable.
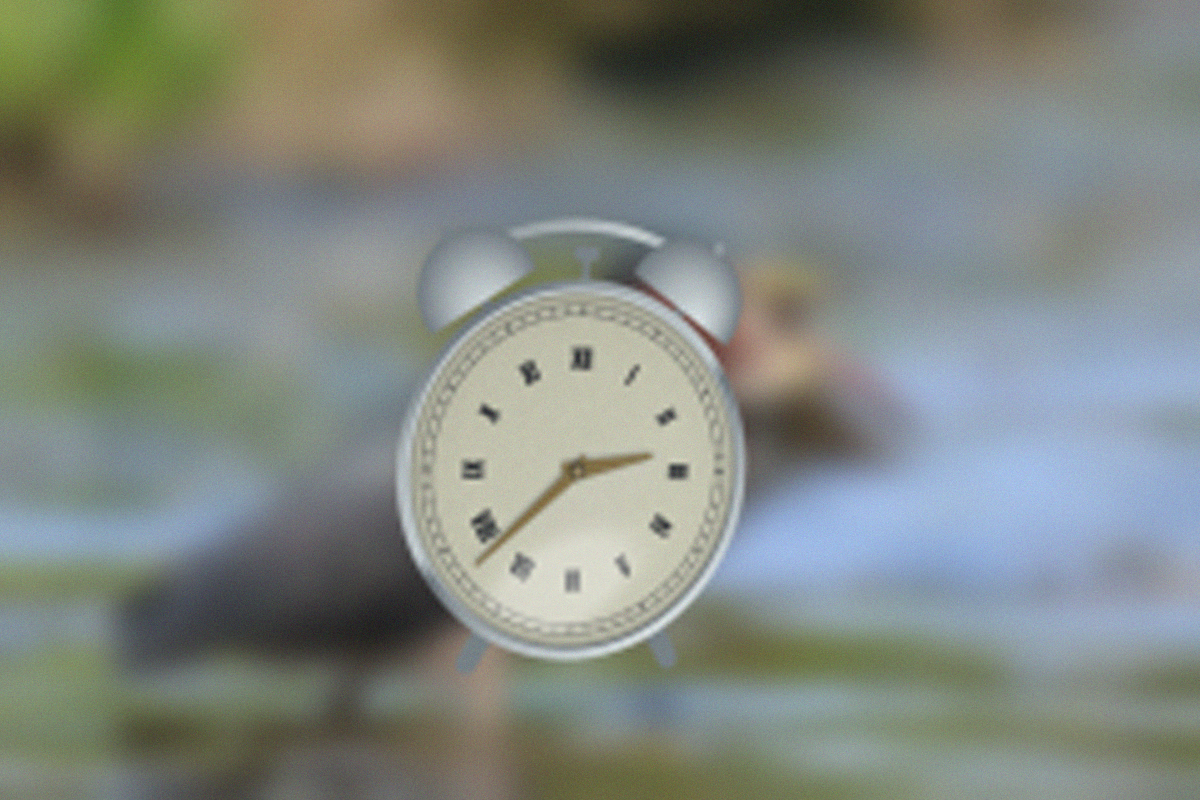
2.38
